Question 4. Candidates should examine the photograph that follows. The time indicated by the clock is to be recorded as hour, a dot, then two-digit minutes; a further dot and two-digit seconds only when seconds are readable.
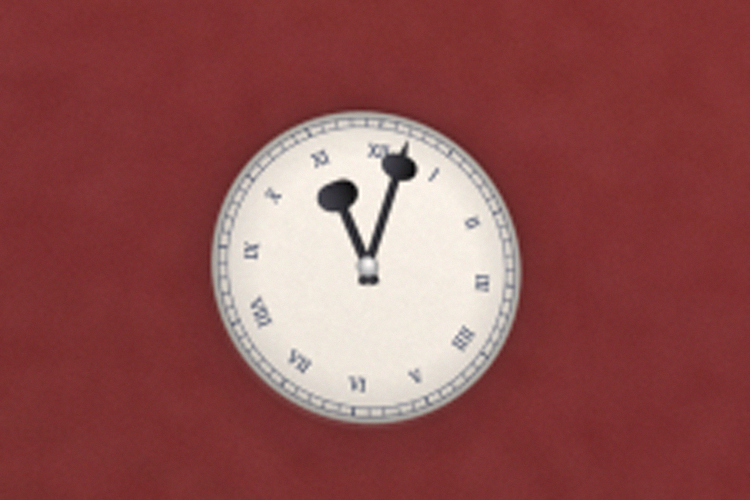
11.02
